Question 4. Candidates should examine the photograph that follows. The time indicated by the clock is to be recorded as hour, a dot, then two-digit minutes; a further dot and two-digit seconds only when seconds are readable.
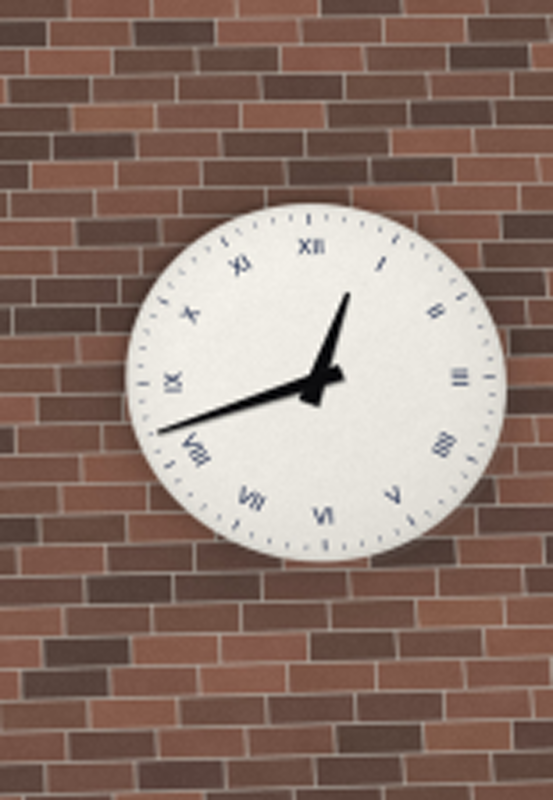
12.42
